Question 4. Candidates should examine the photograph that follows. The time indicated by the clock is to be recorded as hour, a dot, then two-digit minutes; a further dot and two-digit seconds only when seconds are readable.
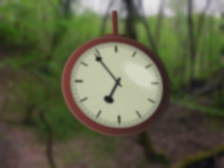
6.54
